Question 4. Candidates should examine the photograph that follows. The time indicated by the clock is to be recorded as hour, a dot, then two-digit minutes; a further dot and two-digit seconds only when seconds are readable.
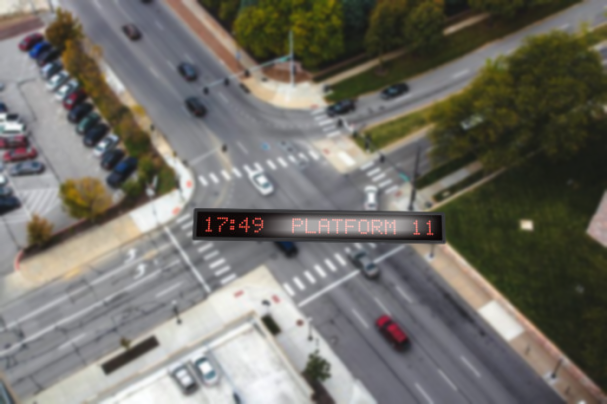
17.49
